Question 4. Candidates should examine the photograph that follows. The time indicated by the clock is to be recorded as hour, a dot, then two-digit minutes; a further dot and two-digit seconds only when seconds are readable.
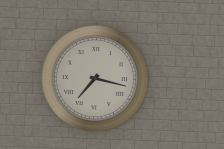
7.17
